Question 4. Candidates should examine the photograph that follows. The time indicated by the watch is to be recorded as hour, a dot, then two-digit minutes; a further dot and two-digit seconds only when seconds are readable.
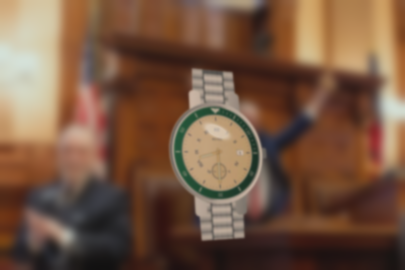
8.30
